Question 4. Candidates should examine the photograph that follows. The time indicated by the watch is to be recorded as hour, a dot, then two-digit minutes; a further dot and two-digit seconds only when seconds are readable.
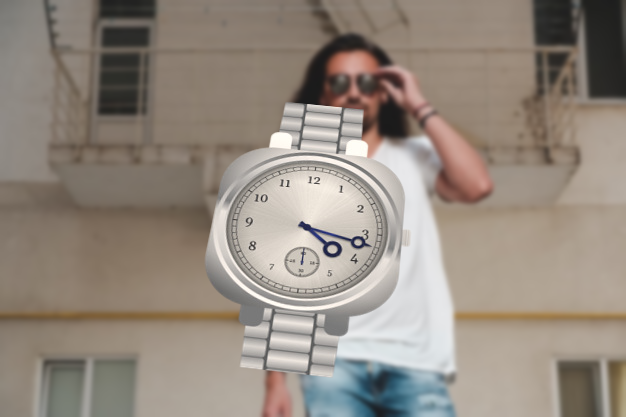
4.17
